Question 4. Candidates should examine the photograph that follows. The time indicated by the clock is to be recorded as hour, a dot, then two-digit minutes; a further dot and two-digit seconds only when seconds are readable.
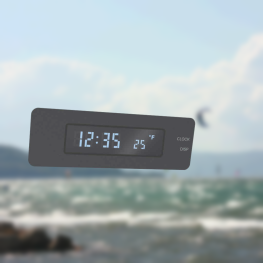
12.35
